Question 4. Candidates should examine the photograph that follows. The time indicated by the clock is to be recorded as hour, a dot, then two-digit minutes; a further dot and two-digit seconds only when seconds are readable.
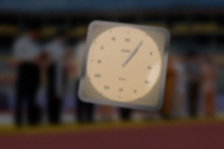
1.05
